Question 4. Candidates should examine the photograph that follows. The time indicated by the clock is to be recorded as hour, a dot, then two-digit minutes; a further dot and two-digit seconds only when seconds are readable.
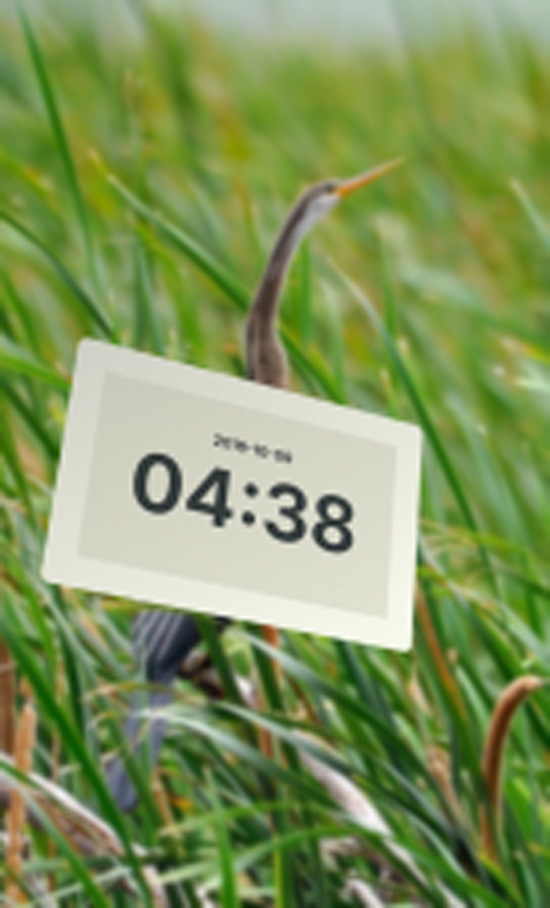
4.38
